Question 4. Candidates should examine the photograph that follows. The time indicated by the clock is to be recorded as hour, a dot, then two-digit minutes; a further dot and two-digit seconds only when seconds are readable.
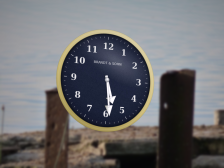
5.29
